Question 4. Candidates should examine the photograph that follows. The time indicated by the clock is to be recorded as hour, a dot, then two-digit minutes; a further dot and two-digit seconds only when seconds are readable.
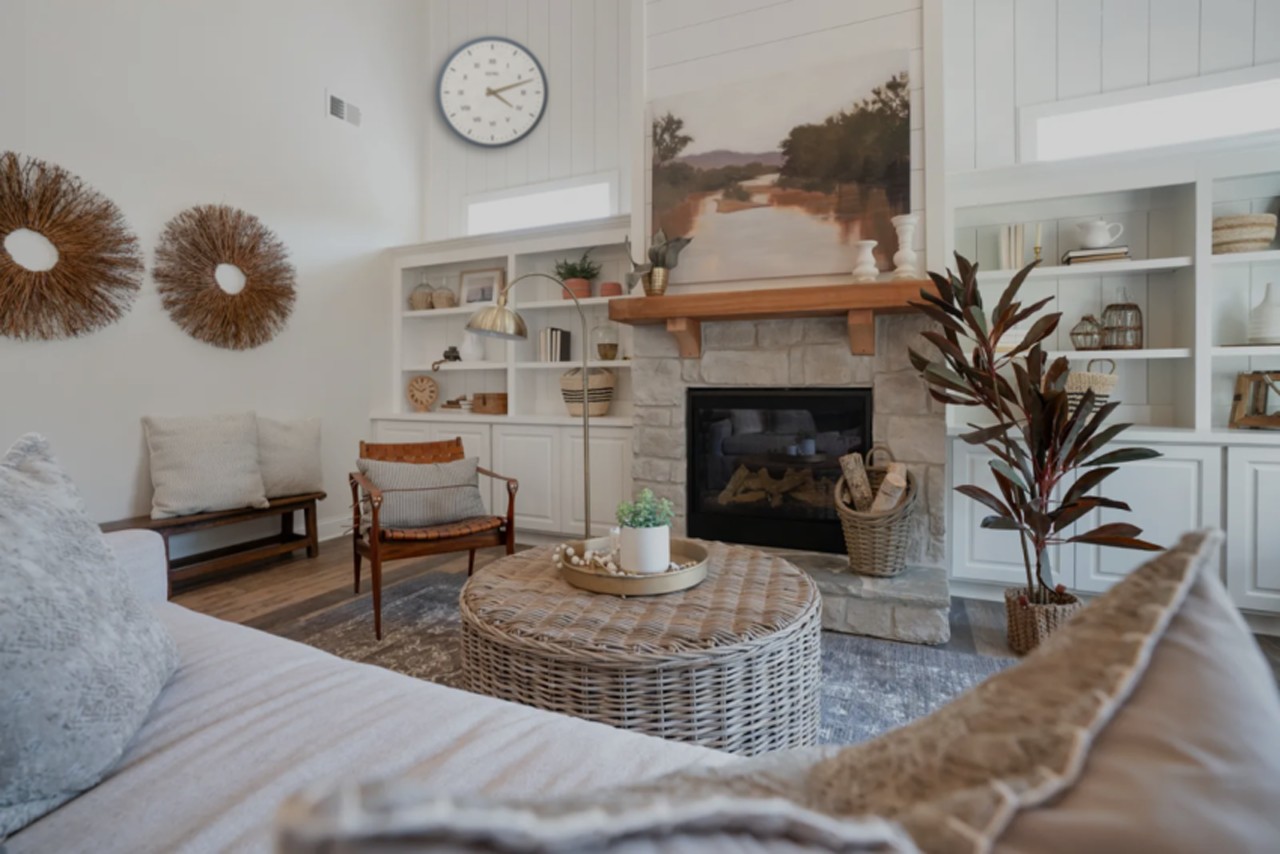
4.12
